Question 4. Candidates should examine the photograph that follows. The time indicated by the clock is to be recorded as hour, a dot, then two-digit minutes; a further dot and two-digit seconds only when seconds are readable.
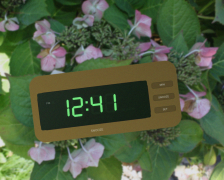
12.41
